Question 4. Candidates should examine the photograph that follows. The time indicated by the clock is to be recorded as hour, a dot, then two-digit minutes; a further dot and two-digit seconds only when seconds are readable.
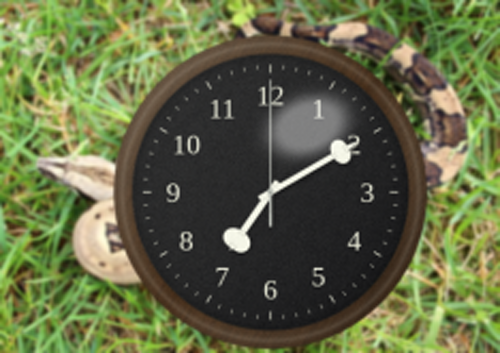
7.10.00
